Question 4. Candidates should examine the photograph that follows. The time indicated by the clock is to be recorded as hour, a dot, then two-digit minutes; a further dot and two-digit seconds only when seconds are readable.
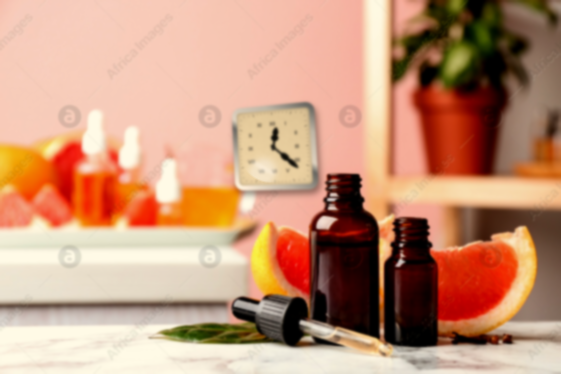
12.22
